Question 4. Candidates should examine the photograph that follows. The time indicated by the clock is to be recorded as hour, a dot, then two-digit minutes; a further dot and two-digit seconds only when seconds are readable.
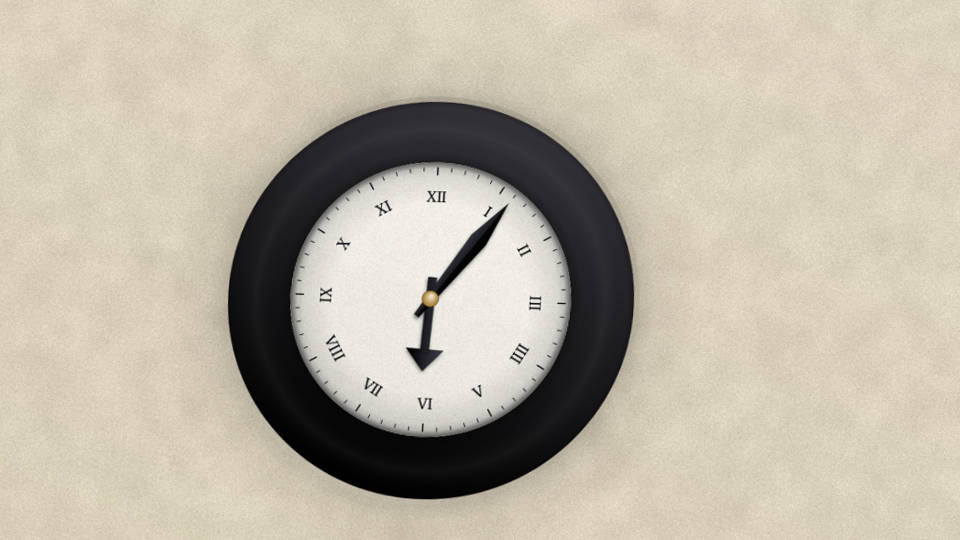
6.06
